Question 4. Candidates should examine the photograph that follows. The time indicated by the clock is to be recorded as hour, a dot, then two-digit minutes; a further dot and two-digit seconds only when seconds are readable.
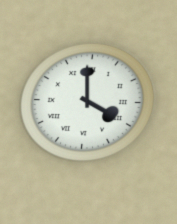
3.59
